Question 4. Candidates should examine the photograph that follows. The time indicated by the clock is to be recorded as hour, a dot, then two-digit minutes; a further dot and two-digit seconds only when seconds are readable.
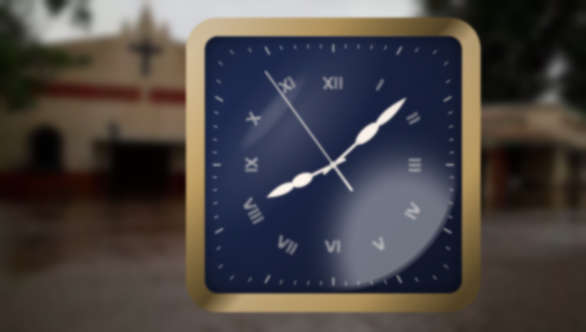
8.07.54
